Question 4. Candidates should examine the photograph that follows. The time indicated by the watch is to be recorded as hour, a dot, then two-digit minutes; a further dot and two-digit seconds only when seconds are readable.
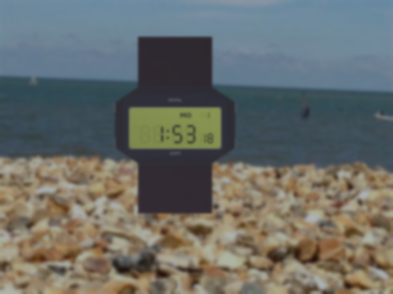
1.53
